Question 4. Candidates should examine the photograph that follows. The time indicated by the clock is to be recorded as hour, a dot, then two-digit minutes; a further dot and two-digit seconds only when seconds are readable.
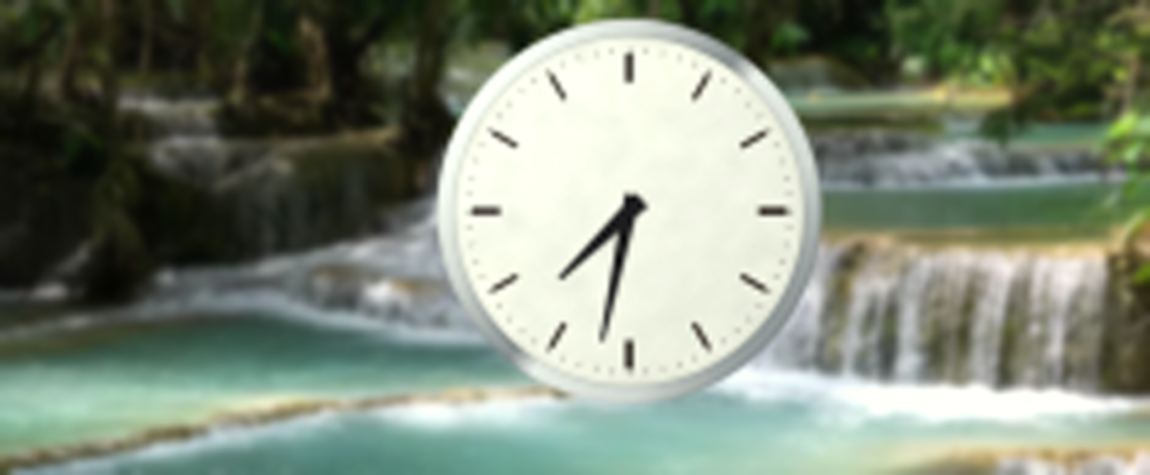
7.32
